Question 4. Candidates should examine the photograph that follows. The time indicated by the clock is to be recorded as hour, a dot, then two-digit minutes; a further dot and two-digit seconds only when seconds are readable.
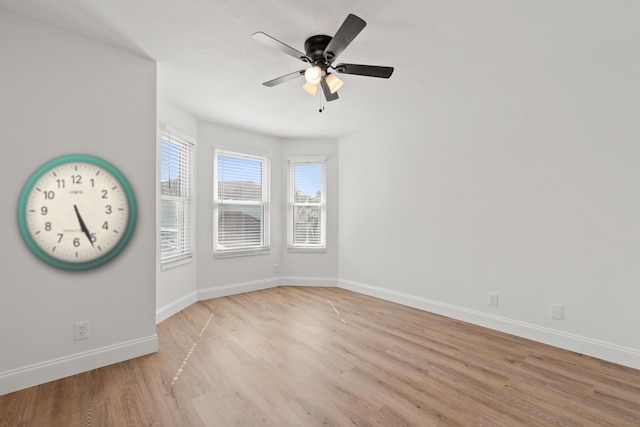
5.26
